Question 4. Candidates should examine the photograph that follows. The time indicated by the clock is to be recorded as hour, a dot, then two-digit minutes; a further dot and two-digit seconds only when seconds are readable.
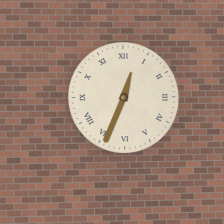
12.34
